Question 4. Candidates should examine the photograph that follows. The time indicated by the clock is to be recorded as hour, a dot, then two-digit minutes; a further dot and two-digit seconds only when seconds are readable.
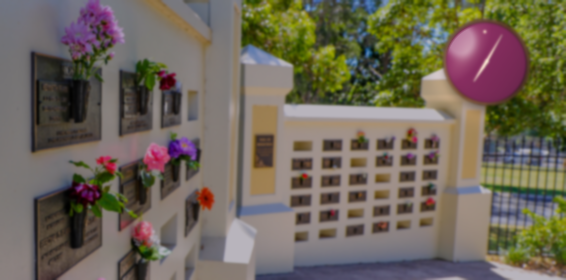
7.05
